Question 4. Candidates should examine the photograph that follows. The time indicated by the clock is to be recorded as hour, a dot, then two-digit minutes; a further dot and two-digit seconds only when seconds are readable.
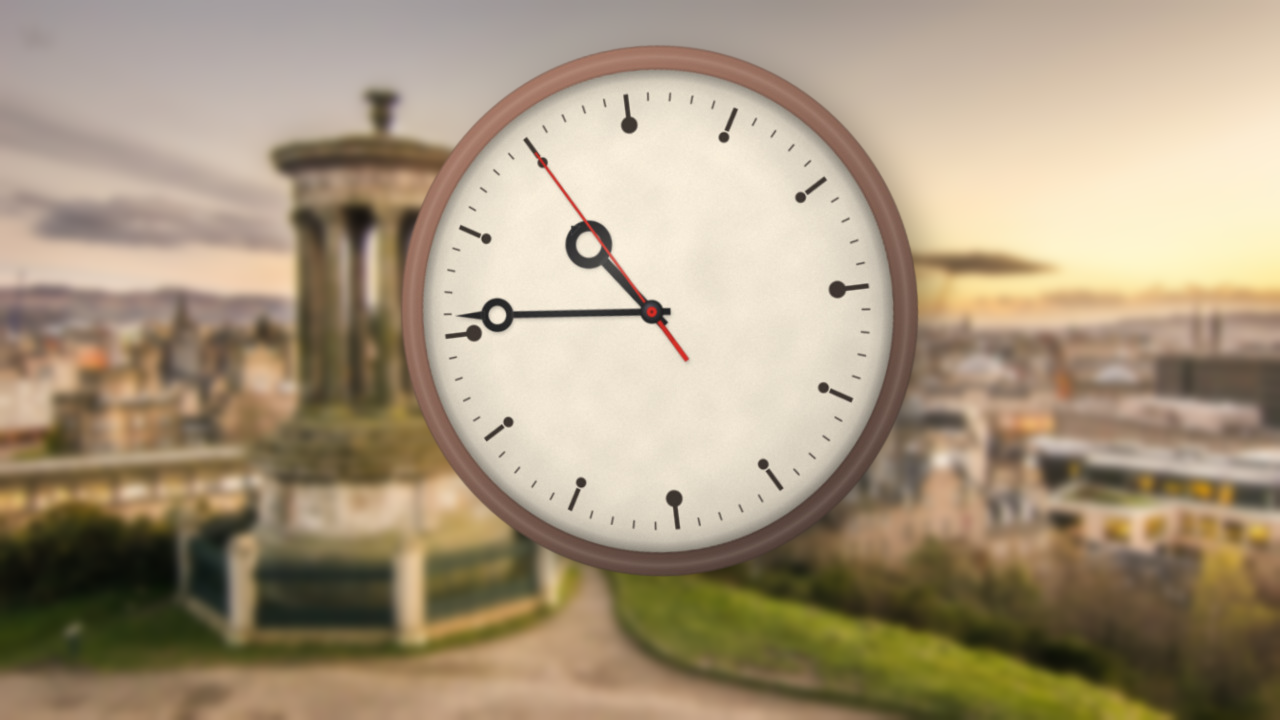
10.45.55
